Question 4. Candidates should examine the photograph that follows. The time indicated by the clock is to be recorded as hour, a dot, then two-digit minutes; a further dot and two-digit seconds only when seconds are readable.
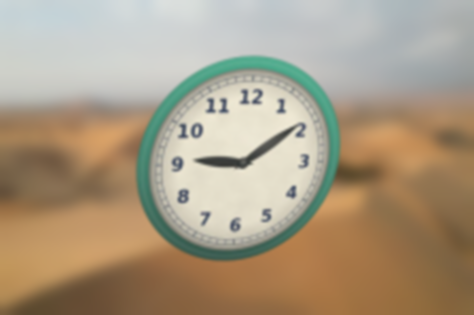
9.09
